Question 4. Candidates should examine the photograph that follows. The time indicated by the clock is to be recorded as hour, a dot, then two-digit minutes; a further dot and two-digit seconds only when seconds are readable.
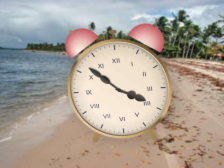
3.52
